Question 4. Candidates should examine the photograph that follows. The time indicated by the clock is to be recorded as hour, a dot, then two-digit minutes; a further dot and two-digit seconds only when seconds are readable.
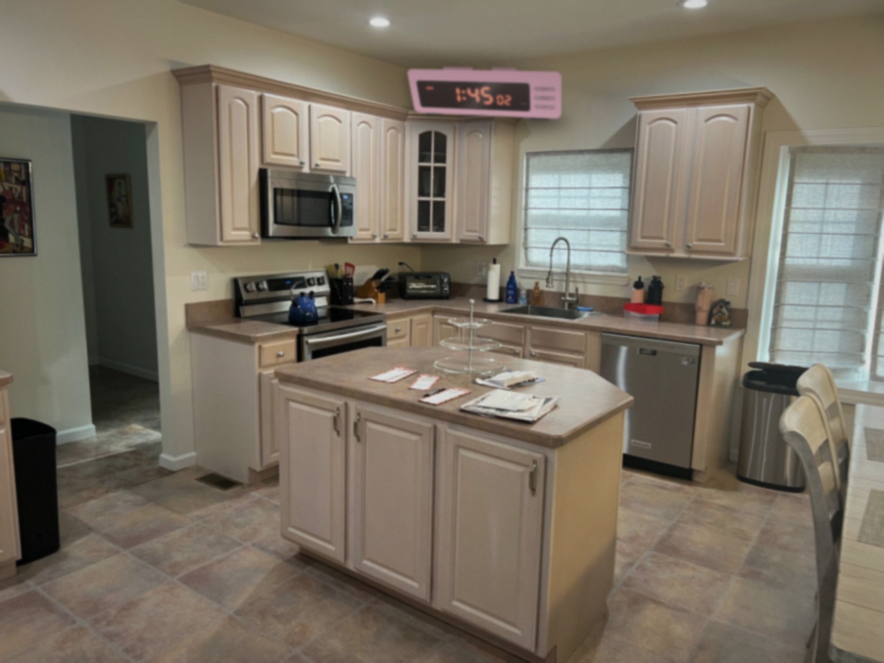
1.45
